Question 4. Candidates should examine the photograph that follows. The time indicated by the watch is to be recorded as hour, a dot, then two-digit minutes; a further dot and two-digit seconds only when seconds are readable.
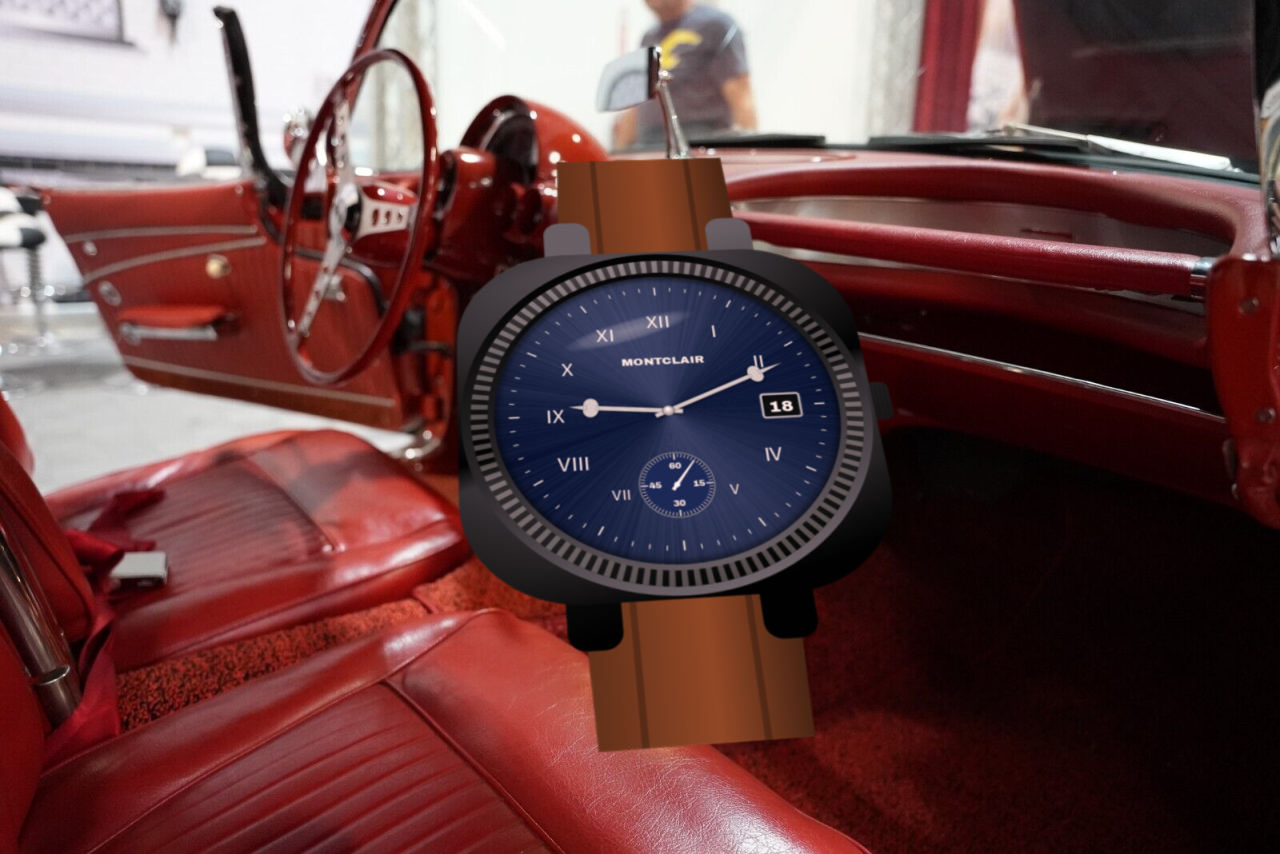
9.11.06
